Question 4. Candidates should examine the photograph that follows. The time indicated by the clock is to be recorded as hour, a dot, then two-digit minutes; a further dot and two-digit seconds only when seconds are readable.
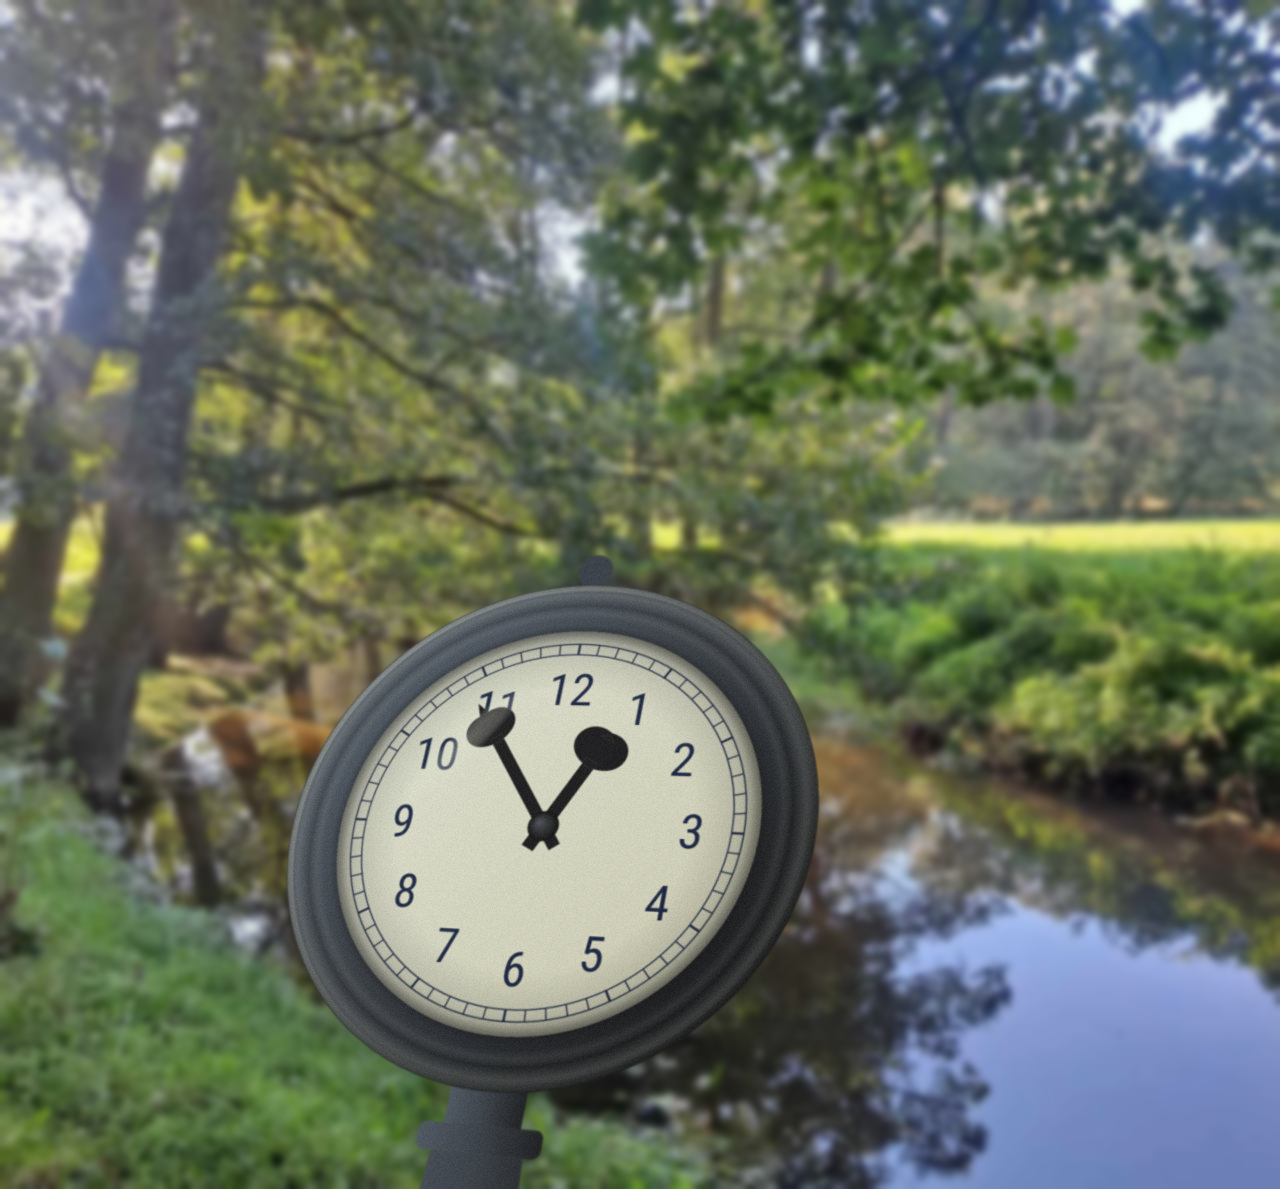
12.54
